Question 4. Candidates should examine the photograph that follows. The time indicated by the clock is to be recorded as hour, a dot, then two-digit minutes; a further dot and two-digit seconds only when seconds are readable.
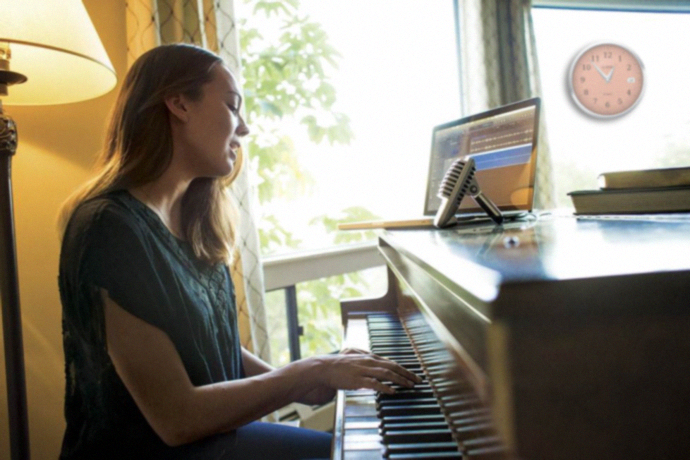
12.53
